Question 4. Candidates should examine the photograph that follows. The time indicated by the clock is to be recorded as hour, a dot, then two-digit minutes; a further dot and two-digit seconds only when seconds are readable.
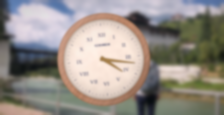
4.17
